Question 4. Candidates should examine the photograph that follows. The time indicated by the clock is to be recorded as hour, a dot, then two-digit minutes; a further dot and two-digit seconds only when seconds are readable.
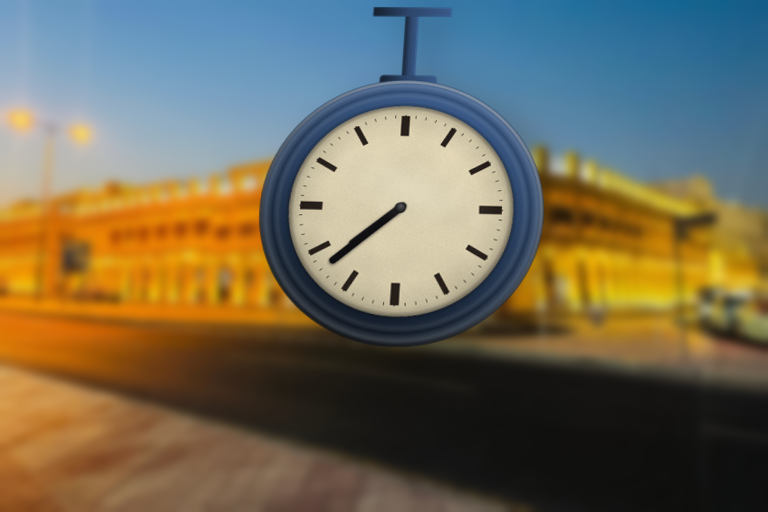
7.38
